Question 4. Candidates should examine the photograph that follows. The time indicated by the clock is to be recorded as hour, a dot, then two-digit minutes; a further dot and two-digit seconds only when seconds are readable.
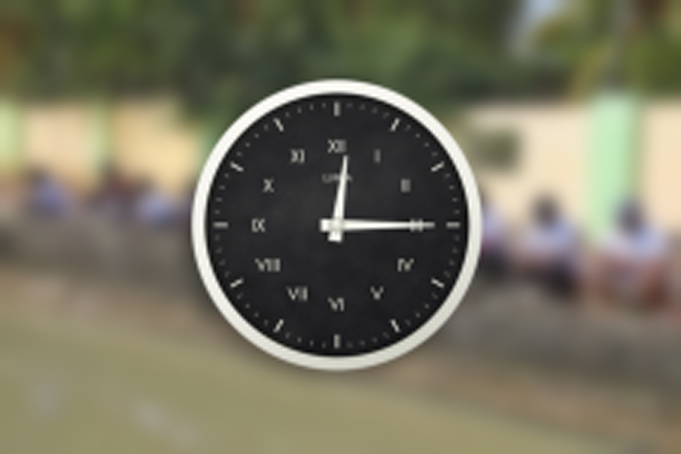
12.15
